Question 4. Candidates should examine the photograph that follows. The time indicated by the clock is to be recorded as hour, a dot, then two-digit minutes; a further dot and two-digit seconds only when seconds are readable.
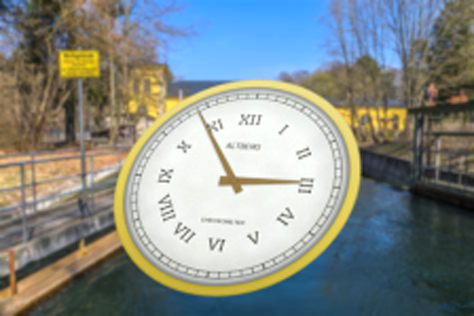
2.54
